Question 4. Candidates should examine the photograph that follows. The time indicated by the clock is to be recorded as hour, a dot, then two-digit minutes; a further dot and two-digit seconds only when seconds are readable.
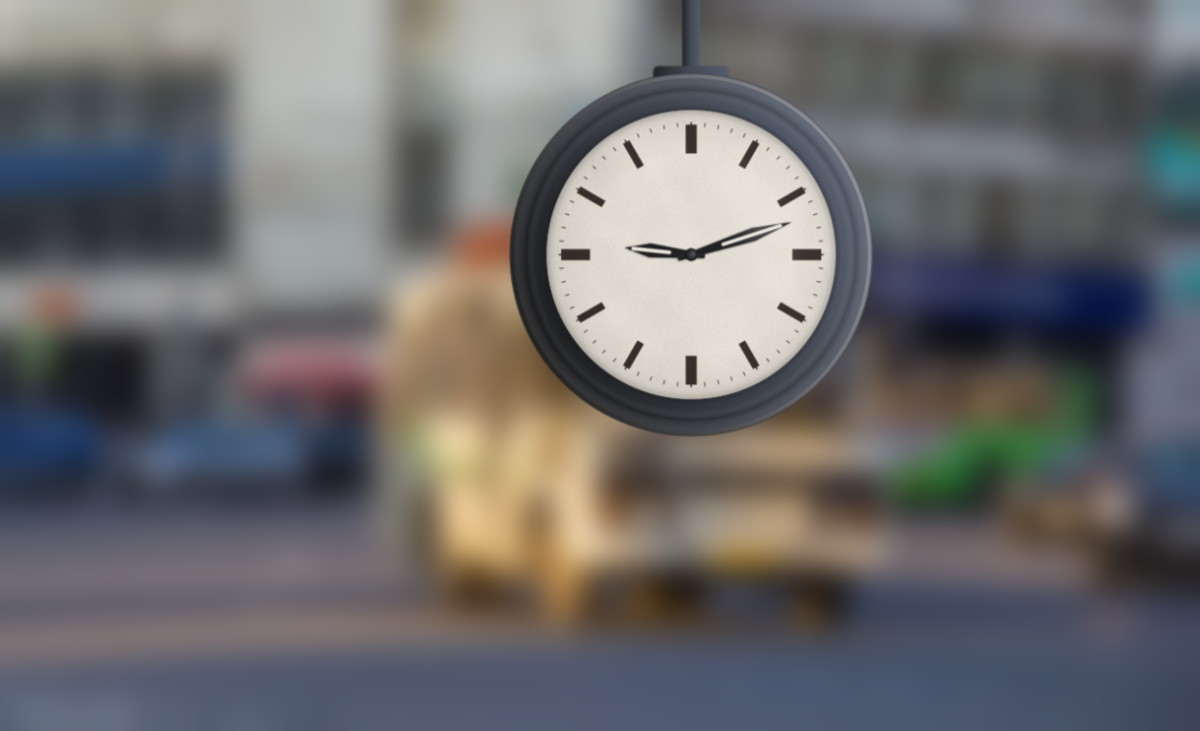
9.12
